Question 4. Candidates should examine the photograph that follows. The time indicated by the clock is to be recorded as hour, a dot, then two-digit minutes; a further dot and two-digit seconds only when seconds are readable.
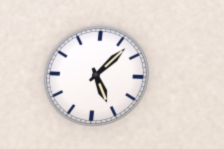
5.07
